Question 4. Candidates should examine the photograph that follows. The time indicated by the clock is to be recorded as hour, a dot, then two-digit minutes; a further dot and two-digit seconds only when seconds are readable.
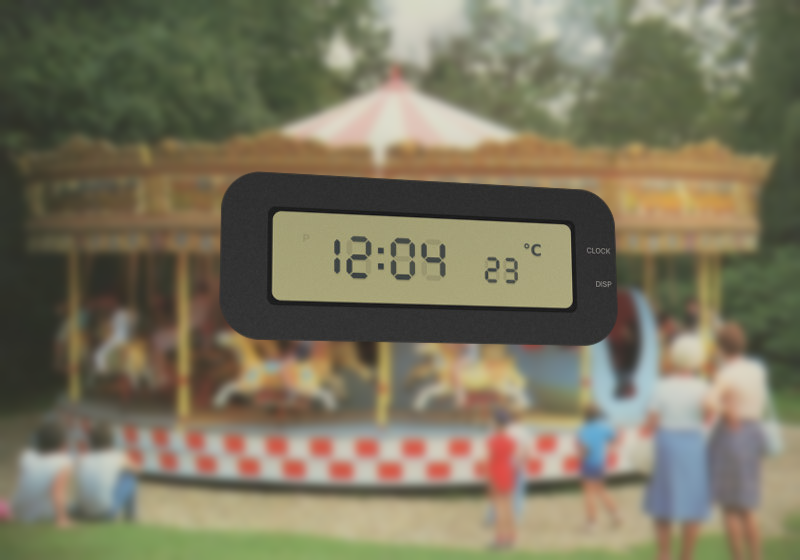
12.04
